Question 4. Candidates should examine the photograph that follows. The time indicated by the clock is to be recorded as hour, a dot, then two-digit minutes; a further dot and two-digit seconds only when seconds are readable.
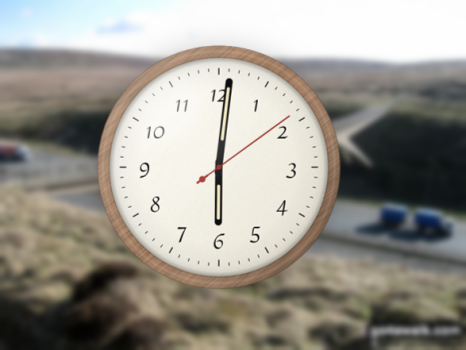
6.01.09
